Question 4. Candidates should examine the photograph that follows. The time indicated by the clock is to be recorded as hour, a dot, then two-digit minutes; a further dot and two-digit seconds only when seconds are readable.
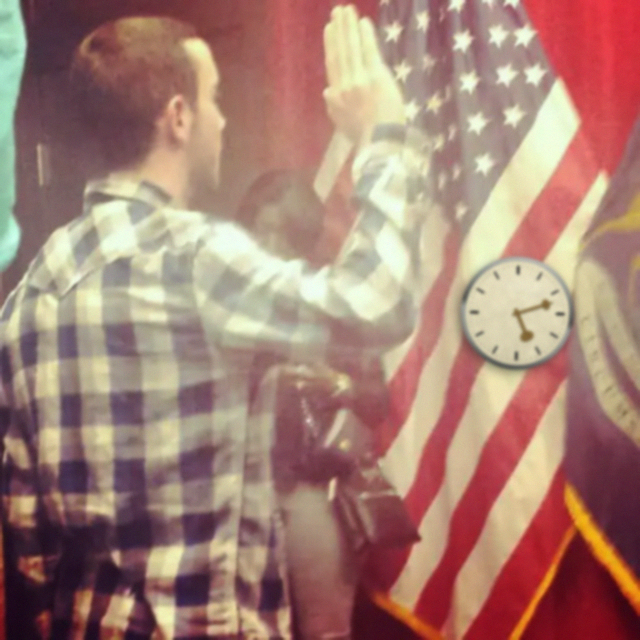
5.12
